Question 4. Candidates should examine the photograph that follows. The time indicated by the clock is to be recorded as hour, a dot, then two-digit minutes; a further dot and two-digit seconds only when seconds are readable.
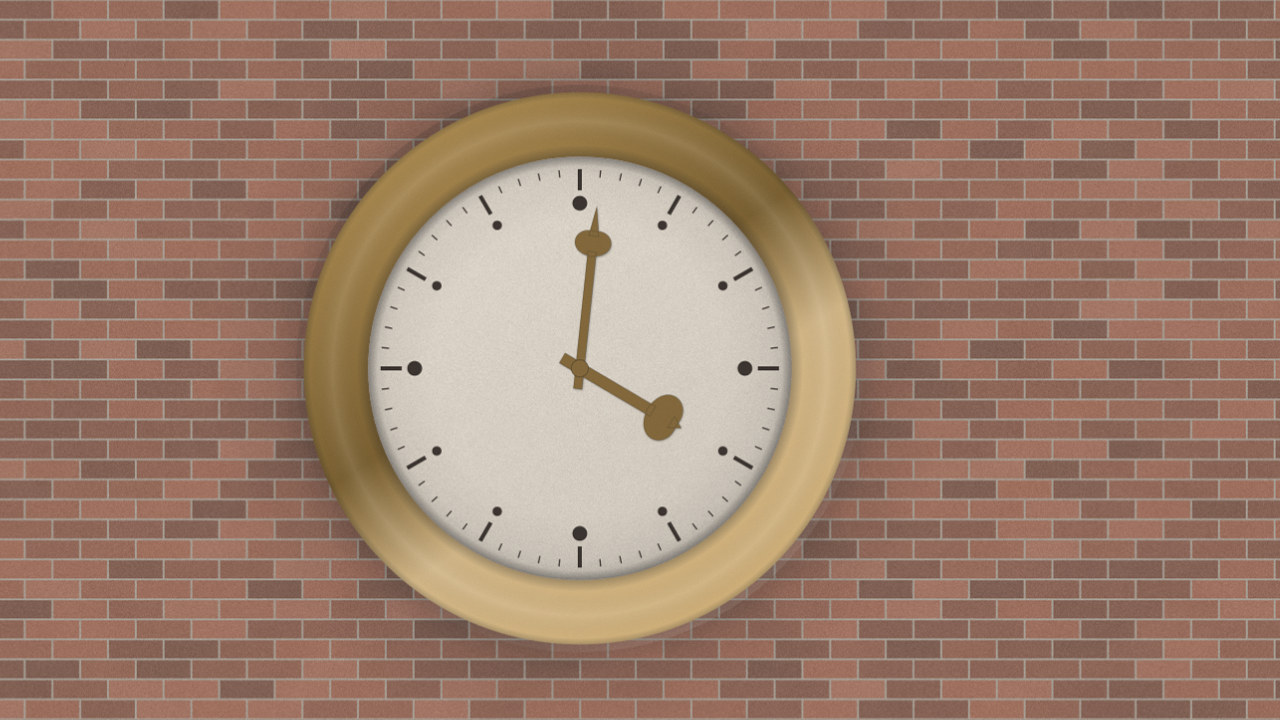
4.01
